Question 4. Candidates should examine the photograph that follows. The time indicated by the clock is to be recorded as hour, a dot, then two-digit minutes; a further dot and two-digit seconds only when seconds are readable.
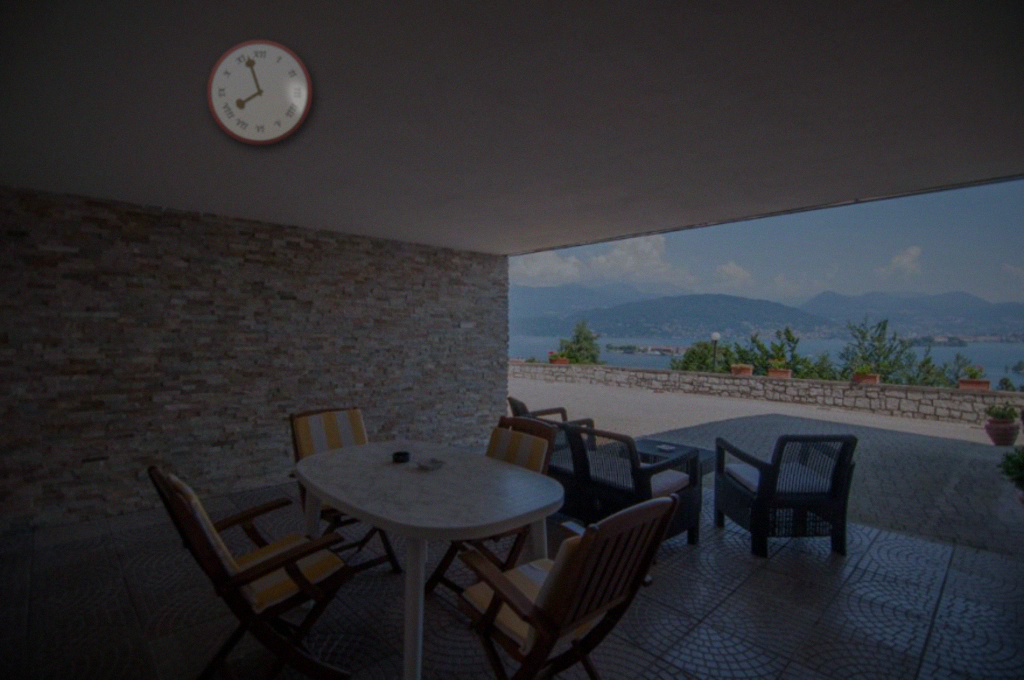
7.57
